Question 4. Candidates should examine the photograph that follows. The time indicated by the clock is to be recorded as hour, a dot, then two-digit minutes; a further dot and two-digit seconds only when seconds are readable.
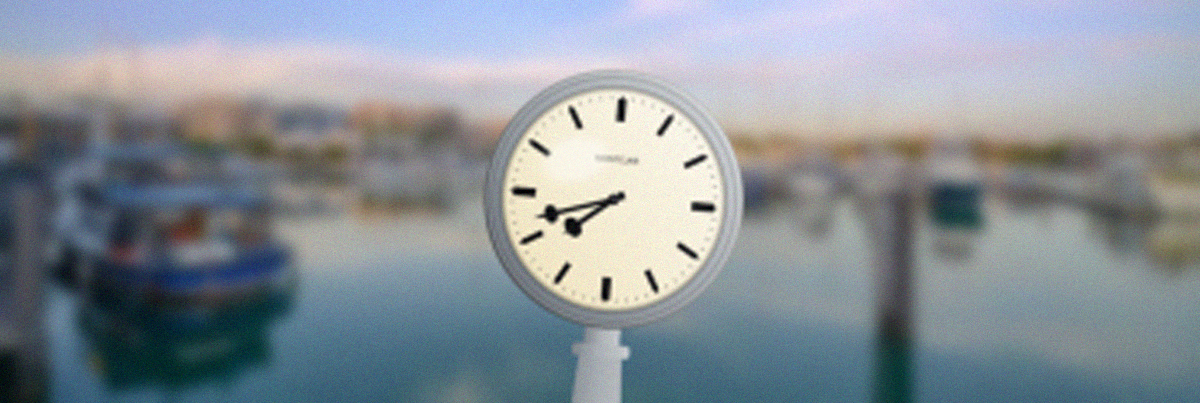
7.42
